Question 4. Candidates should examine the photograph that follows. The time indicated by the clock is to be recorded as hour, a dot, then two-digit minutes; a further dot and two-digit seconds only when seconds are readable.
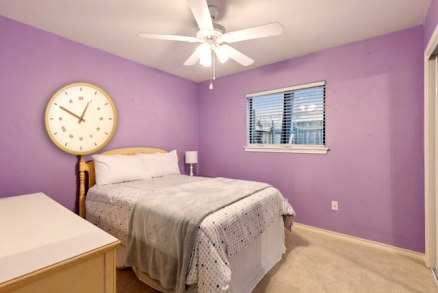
12.50
